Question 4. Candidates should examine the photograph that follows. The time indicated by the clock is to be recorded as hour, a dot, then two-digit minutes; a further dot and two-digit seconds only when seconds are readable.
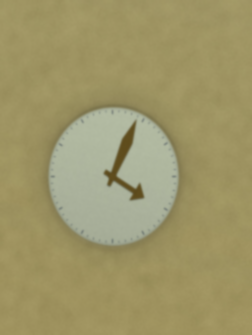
4.04
